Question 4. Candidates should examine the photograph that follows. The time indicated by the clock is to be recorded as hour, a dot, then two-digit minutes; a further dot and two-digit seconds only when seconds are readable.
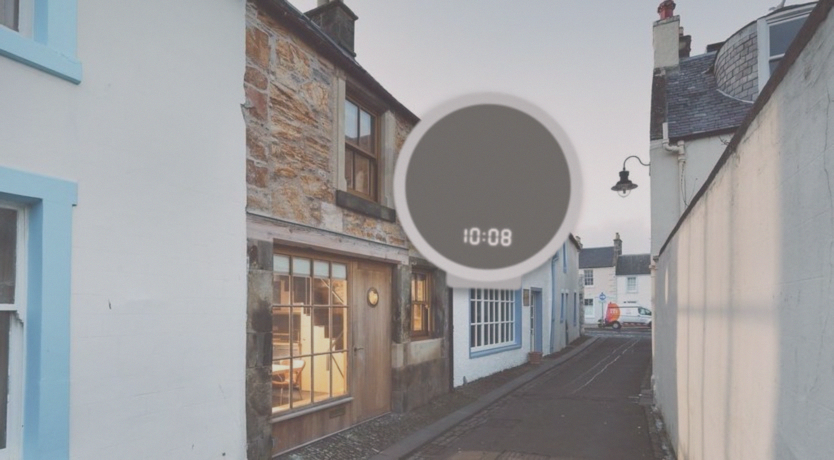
10.08
